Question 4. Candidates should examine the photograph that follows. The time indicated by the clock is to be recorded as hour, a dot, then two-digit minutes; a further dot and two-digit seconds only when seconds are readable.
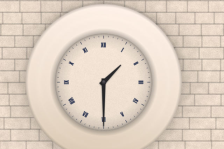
1.30
